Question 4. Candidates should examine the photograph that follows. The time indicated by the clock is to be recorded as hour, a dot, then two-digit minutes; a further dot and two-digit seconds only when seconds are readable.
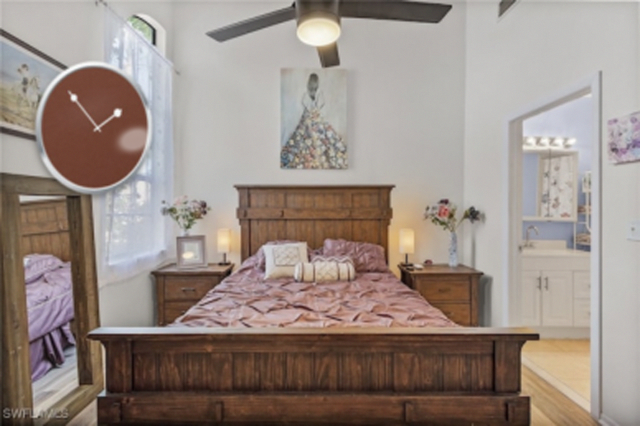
1.53
